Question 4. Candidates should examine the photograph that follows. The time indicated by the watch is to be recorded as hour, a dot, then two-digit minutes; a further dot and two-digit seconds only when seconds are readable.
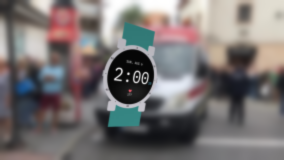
2.00
